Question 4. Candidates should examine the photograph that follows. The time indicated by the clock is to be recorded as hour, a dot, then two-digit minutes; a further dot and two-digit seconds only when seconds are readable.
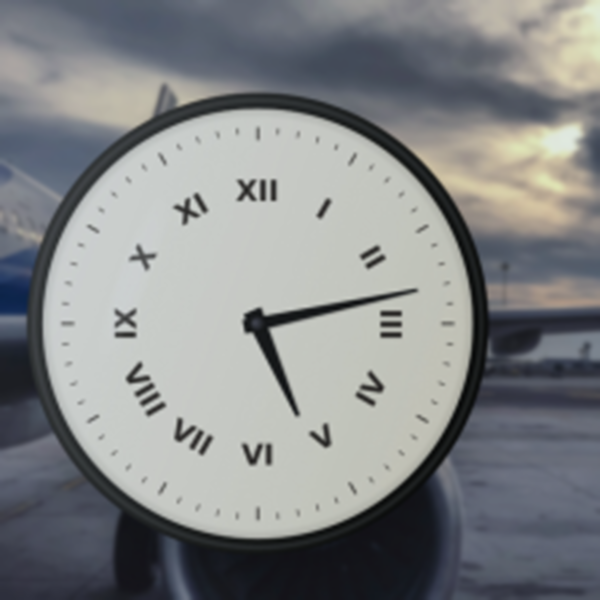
5.13
